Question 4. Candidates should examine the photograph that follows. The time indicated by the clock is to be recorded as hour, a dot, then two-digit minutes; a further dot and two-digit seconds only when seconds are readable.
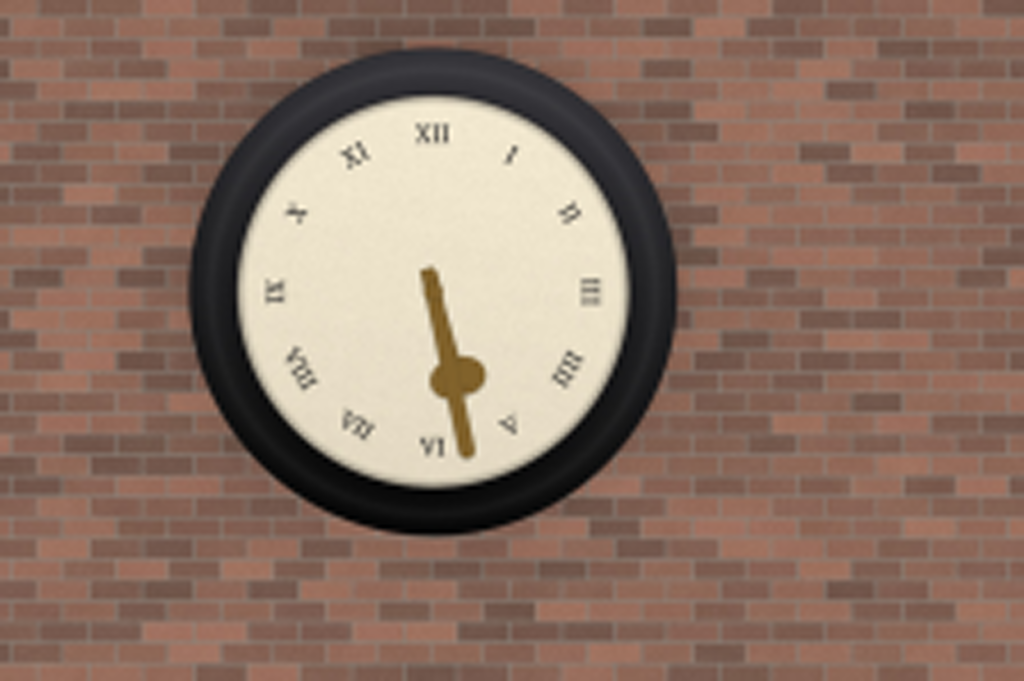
5.28
